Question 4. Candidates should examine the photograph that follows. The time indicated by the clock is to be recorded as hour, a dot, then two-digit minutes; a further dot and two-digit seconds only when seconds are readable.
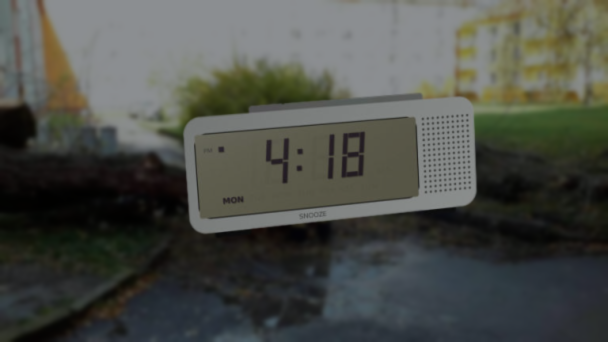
4.18
